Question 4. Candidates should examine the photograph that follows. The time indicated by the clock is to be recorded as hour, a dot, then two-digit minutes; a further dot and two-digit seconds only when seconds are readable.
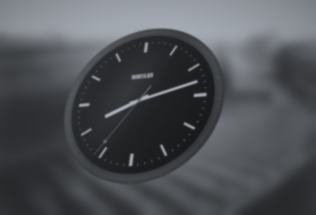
8.12.36
